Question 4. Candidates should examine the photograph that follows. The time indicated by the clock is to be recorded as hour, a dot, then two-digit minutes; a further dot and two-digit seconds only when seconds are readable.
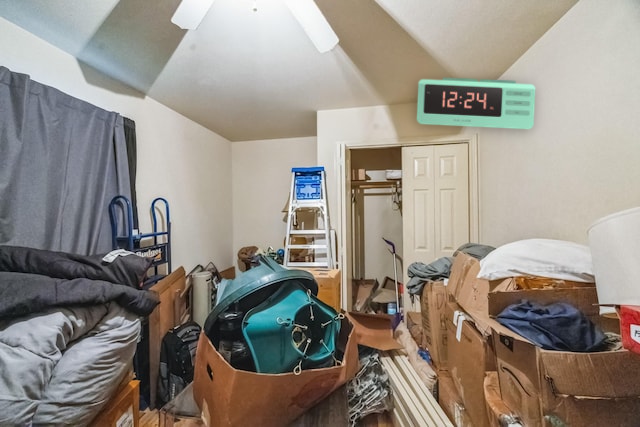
12.24
